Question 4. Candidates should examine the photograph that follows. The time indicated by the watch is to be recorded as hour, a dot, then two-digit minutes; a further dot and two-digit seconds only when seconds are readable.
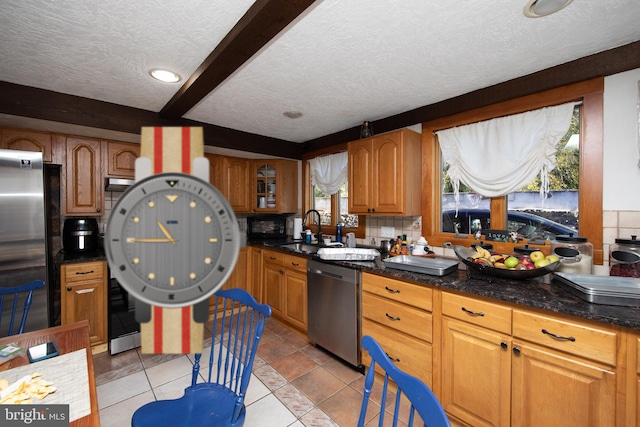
10.45
